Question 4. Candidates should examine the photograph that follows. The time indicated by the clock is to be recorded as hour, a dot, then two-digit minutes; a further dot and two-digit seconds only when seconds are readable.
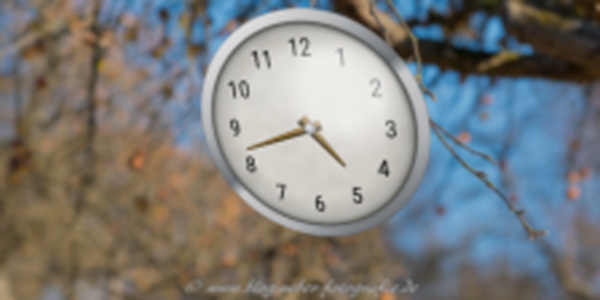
4.42
